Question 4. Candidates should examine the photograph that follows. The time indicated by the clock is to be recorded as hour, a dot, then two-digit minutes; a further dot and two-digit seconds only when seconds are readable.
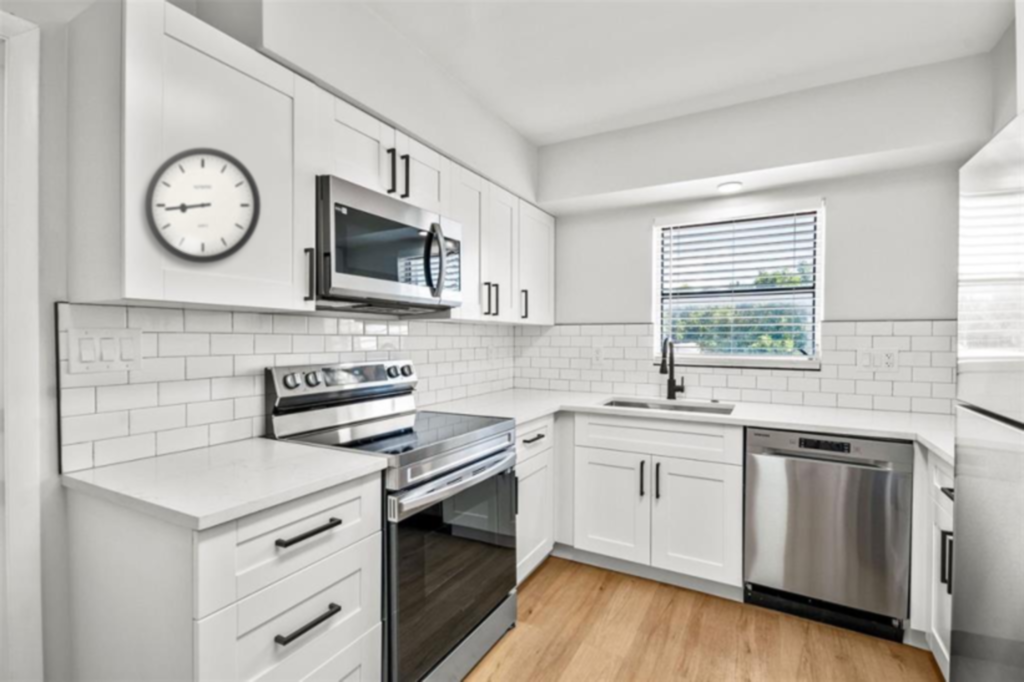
8.44
